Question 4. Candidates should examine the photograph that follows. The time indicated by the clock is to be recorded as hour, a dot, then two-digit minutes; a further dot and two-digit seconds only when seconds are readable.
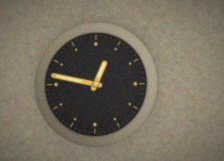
12.47
